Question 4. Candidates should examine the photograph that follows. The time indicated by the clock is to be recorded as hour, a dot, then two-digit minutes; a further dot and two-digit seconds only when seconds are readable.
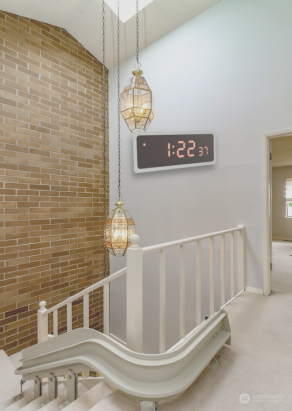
1.22.37
